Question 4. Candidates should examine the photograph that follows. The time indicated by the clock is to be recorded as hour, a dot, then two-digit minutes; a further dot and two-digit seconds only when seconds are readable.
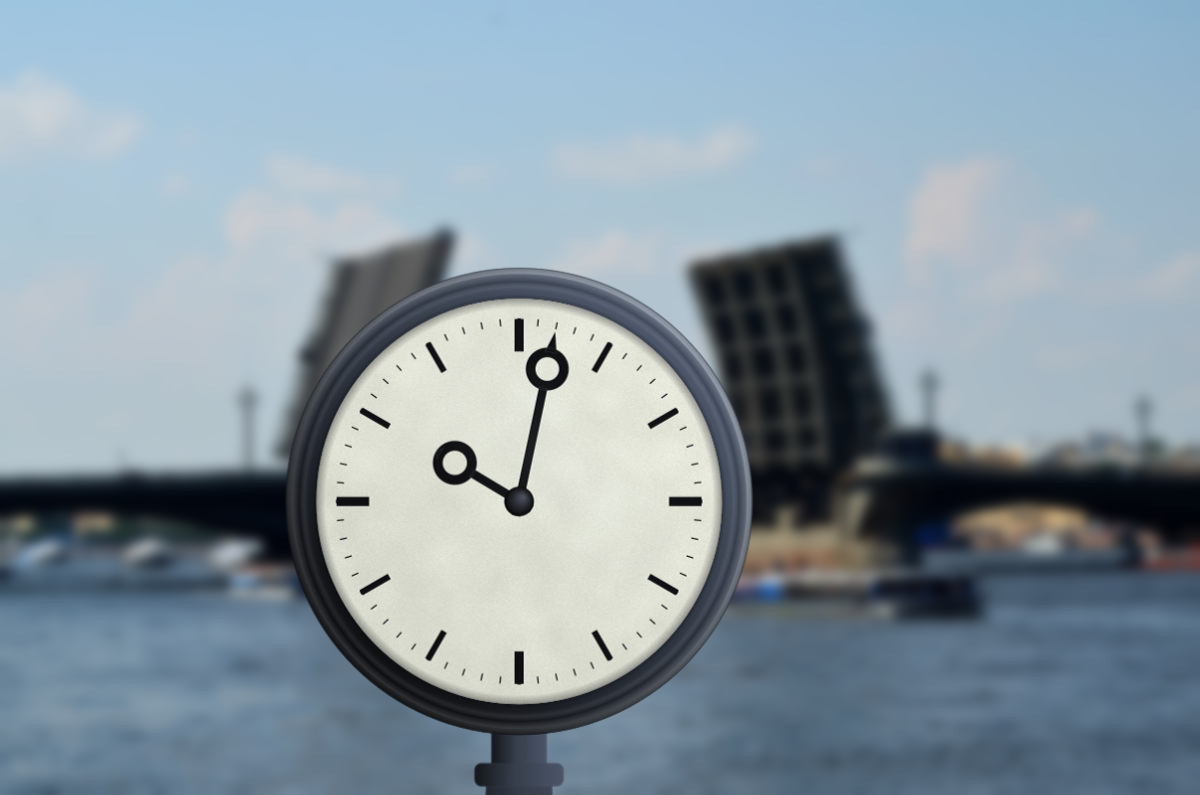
10.02
